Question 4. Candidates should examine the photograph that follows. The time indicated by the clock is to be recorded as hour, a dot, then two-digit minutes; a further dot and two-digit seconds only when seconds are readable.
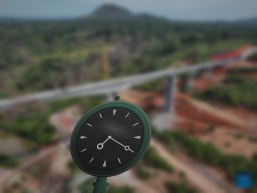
7.20
